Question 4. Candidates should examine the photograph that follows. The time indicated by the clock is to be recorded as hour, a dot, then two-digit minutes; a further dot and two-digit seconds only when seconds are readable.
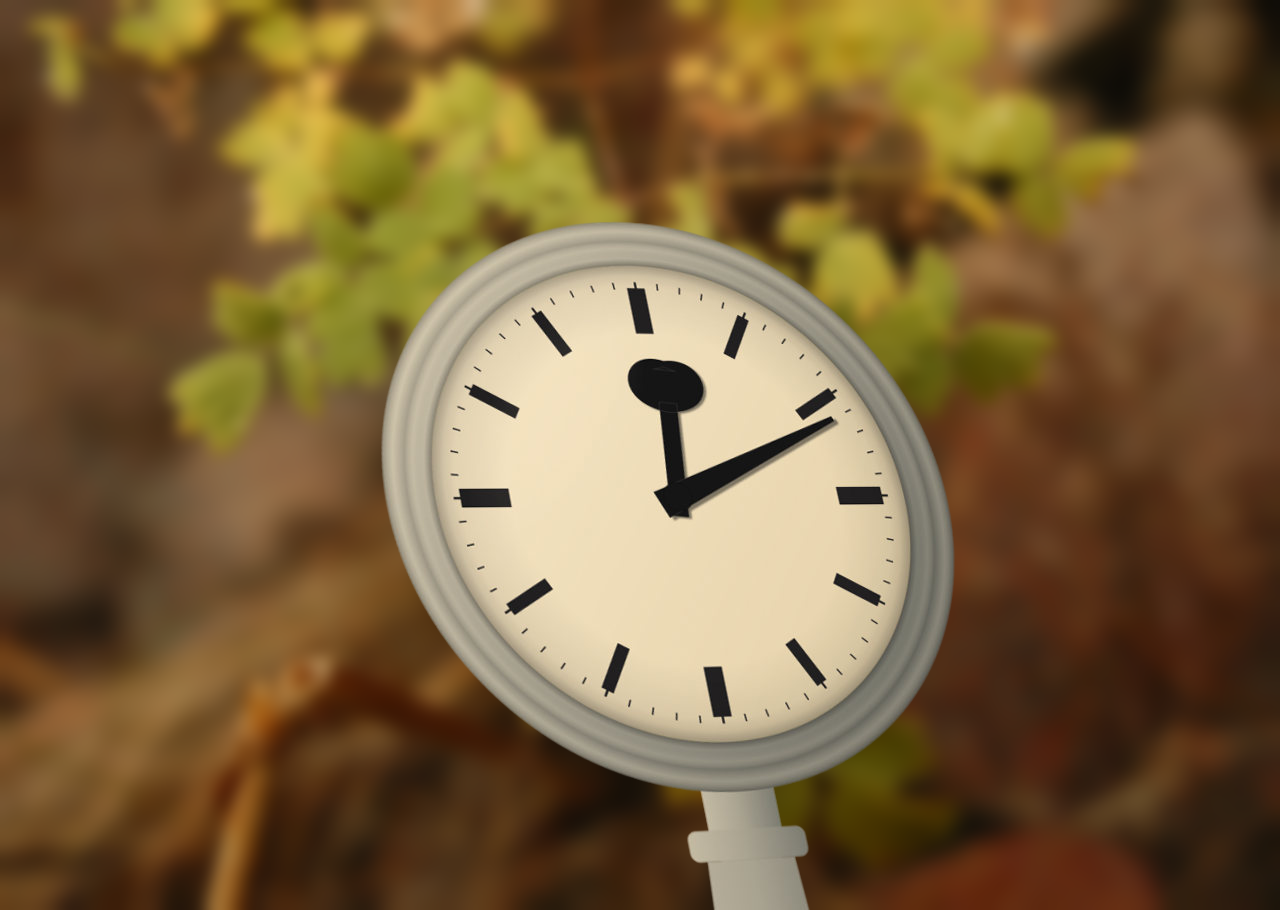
12.11
